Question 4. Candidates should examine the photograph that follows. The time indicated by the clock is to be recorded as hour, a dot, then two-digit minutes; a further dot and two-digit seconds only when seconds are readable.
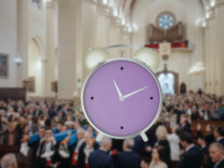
11.11
